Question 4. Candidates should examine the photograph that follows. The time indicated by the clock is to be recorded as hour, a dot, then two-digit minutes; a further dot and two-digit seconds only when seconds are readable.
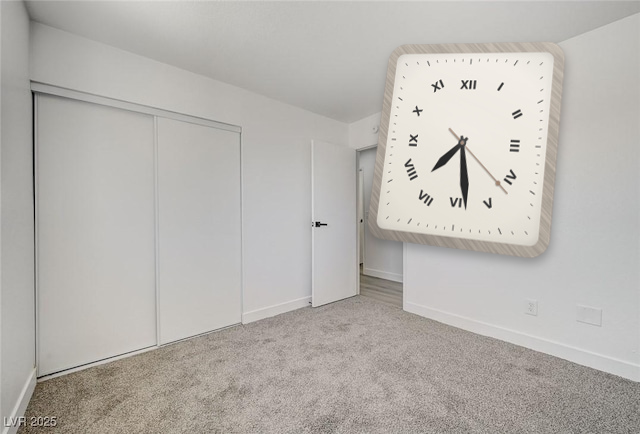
7.28.22
